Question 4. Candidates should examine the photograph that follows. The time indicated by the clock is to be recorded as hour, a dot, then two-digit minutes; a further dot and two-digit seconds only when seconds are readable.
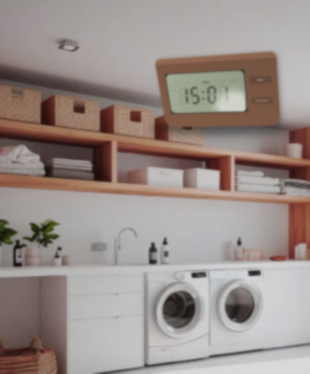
15.01
